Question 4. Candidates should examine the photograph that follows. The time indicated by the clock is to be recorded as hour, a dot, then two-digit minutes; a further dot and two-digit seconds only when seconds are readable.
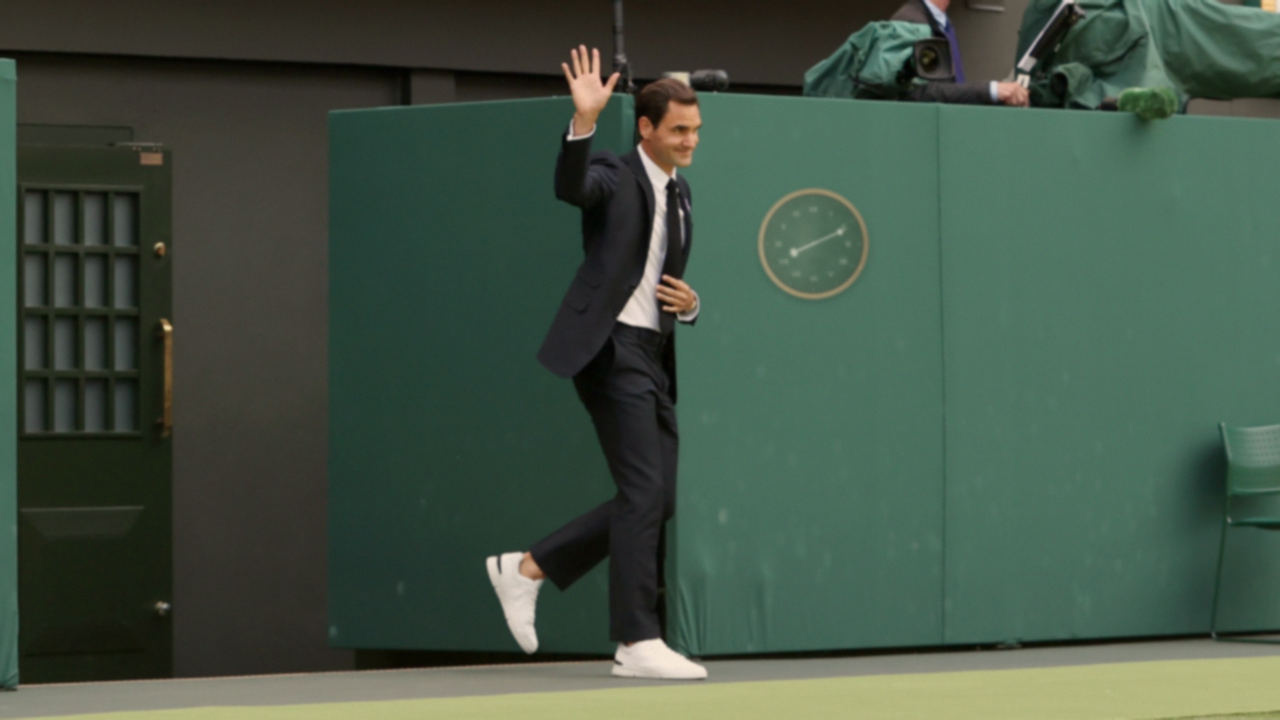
8.11
